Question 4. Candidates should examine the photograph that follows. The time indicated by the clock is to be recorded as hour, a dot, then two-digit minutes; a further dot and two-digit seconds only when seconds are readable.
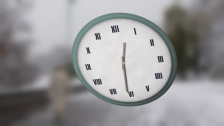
12.31
